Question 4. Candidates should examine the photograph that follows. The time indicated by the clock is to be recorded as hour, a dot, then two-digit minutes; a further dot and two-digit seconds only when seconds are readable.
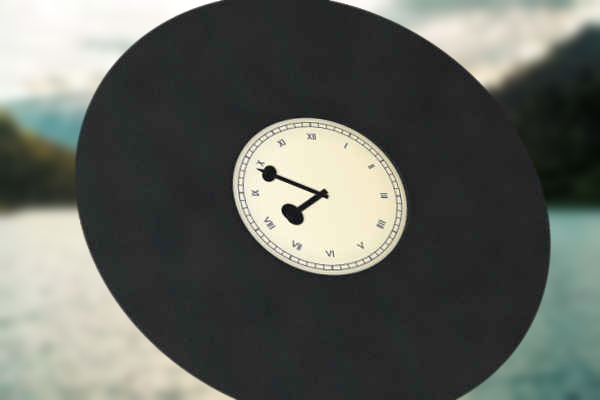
7.49
